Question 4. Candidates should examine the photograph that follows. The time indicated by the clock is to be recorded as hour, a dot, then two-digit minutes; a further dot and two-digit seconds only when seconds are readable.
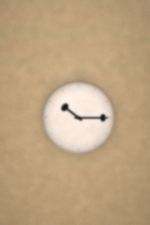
10.15
